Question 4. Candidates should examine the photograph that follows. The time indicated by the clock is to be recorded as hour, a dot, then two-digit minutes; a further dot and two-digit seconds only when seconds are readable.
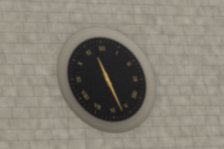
11.27
